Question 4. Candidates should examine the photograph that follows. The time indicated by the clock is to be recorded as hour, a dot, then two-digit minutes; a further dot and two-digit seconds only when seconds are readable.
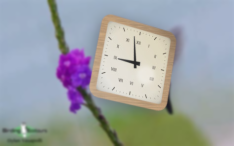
8.58
